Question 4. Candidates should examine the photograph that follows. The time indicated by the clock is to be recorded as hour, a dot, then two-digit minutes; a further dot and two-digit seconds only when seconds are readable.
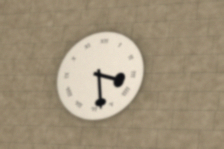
3.28
